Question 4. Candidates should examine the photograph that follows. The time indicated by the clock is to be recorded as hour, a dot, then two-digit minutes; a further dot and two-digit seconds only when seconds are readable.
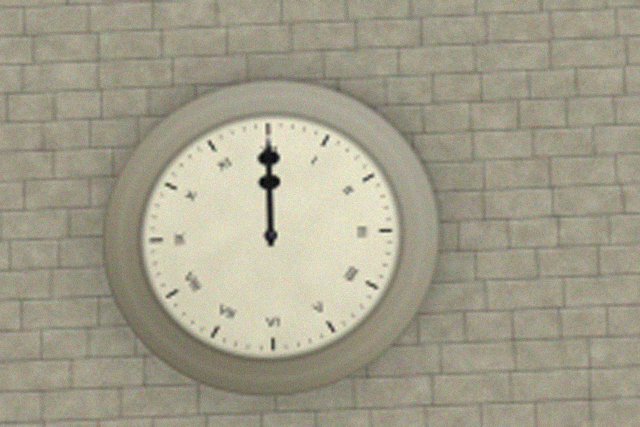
12.00
